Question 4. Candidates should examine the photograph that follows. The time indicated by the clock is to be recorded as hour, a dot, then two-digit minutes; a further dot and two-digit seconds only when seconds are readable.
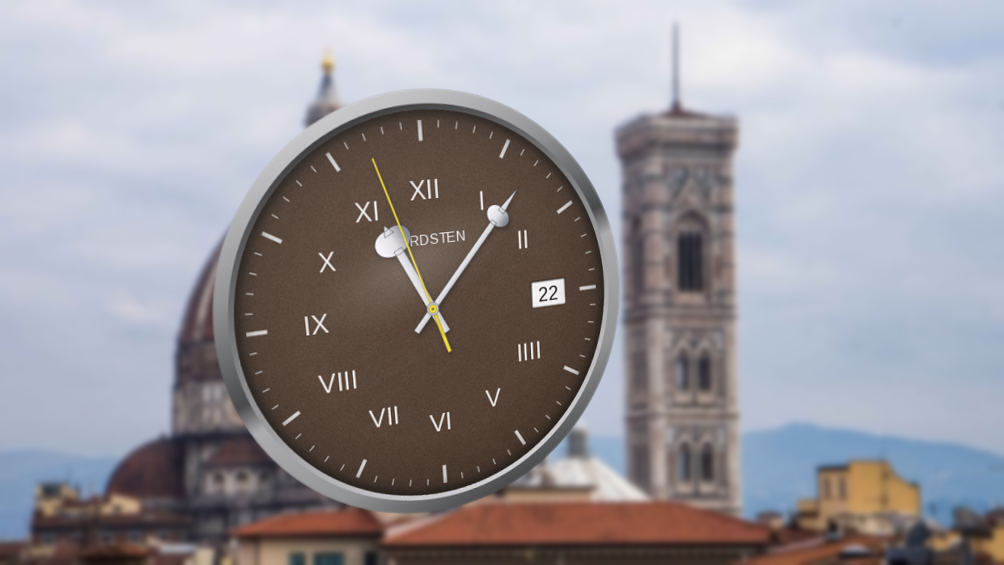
11.06.57
